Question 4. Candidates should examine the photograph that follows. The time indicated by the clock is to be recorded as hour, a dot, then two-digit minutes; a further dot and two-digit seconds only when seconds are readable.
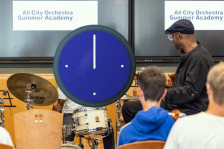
12.00
